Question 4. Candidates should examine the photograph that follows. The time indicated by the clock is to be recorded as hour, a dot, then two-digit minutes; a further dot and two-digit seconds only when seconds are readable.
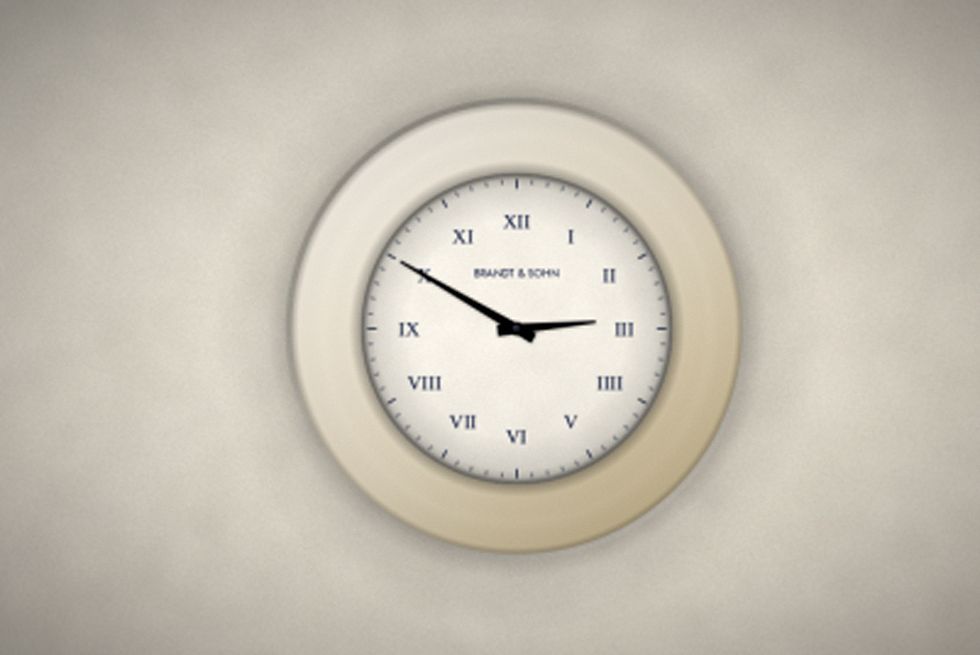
2.50
